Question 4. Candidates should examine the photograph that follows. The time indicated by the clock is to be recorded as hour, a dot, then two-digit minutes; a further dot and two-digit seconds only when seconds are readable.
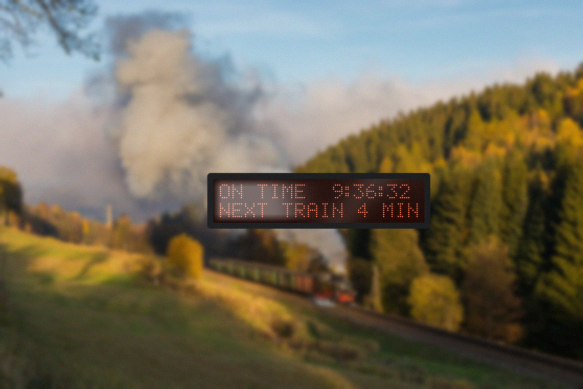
9.36.32
